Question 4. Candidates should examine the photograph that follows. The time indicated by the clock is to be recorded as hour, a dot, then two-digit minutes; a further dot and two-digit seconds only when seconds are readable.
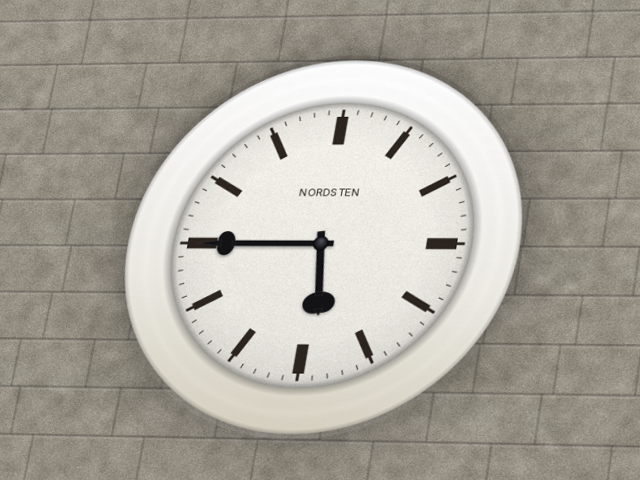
5.45
